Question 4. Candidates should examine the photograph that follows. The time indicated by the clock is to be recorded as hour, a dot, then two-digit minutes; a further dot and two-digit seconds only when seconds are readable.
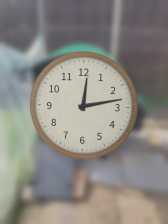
12.13
